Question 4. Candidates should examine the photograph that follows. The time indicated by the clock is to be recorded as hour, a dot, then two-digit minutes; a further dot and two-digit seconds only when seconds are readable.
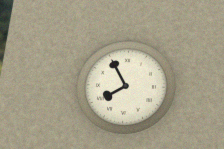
7.55
